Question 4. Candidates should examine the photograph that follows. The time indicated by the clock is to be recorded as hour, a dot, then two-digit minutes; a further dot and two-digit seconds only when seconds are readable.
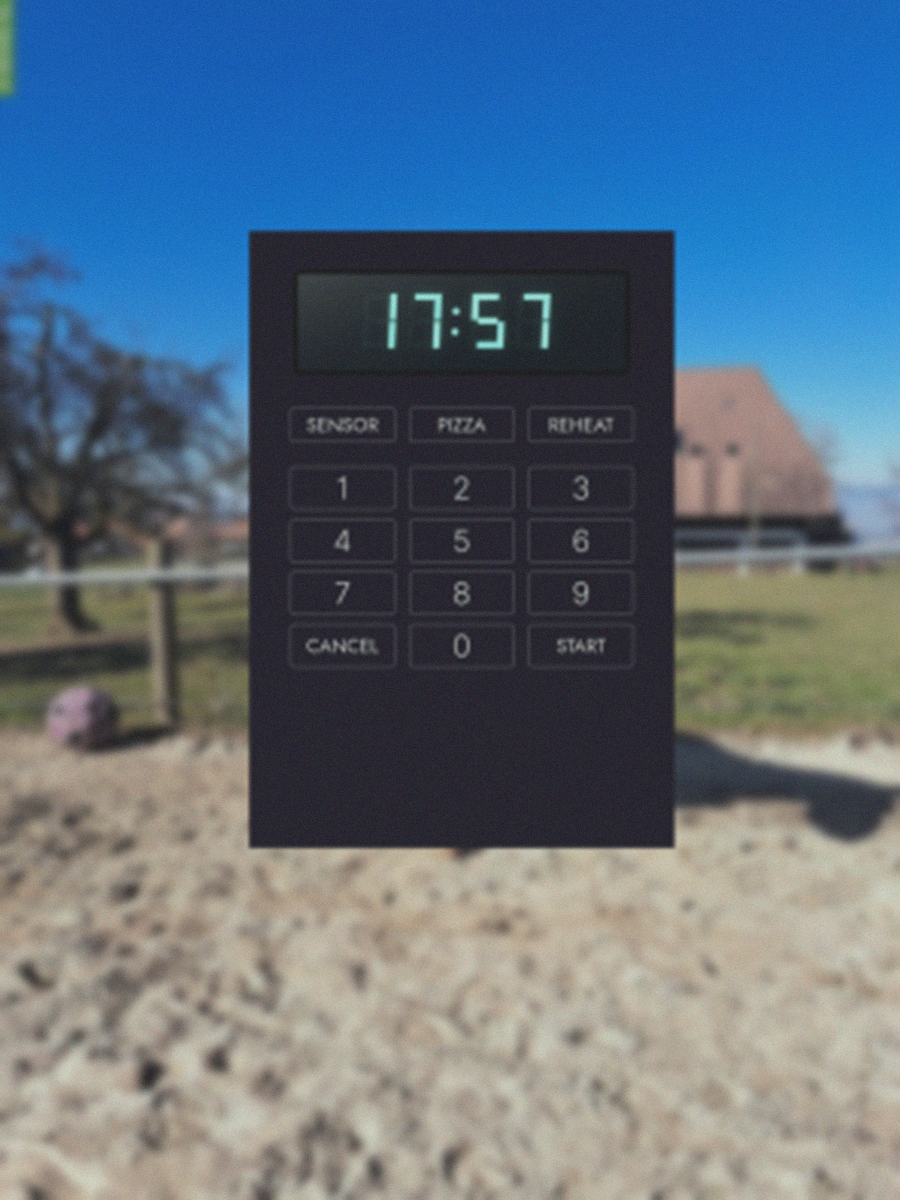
17.57
